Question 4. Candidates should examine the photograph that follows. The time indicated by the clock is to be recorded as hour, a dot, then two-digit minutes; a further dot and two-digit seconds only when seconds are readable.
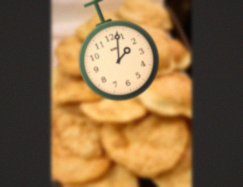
2.03
